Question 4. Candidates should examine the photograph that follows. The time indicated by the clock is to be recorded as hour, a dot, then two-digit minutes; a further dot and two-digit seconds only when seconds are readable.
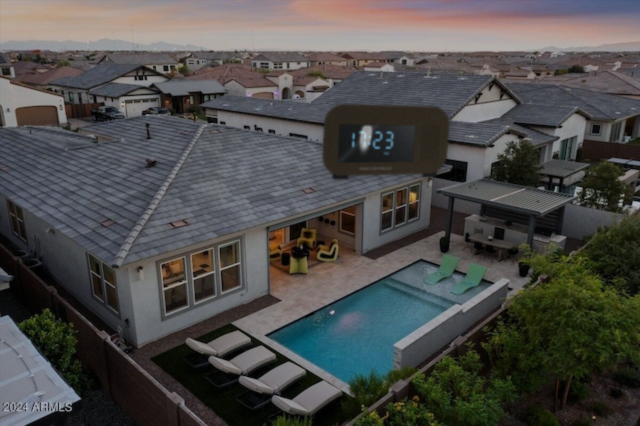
17.23
